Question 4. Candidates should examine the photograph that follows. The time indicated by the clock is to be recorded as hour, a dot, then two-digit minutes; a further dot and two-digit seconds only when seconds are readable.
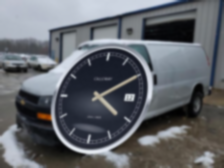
4.10
